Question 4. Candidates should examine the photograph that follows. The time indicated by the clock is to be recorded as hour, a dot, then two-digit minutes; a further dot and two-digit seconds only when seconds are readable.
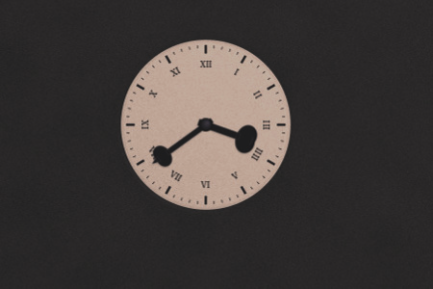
3.39
